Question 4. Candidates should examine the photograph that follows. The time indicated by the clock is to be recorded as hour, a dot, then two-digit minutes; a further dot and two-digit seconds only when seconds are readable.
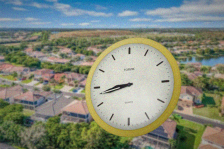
8.43
